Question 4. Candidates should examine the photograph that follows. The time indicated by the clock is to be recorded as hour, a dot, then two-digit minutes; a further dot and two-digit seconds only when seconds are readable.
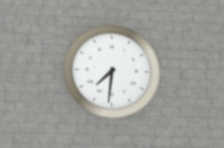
7.31
